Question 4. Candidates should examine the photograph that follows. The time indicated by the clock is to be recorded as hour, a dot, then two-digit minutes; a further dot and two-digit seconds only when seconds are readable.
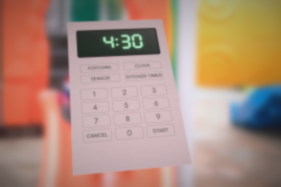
4.30
